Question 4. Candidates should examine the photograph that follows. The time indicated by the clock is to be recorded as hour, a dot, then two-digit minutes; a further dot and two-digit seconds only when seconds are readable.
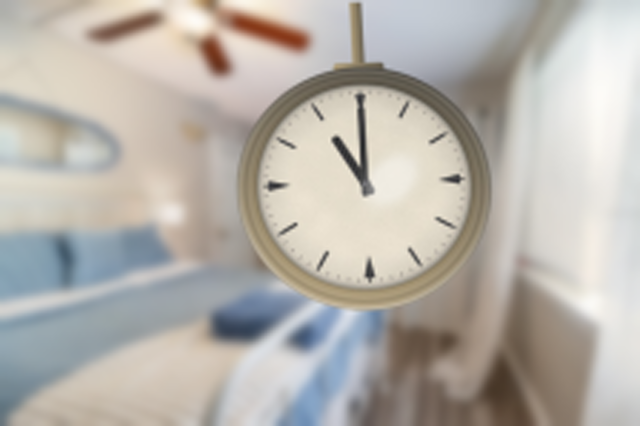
11.00
